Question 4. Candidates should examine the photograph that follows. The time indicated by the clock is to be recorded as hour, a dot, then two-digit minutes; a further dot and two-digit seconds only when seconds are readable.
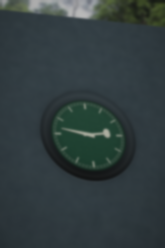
2.47
